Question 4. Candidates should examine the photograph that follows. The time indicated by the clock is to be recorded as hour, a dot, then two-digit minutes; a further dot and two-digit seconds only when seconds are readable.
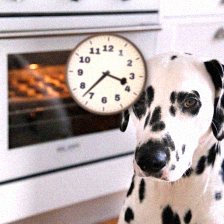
3.37
